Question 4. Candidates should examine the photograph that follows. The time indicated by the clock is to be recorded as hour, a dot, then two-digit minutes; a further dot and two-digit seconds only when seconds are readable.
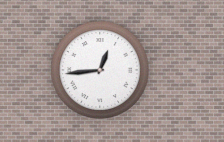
12.44
